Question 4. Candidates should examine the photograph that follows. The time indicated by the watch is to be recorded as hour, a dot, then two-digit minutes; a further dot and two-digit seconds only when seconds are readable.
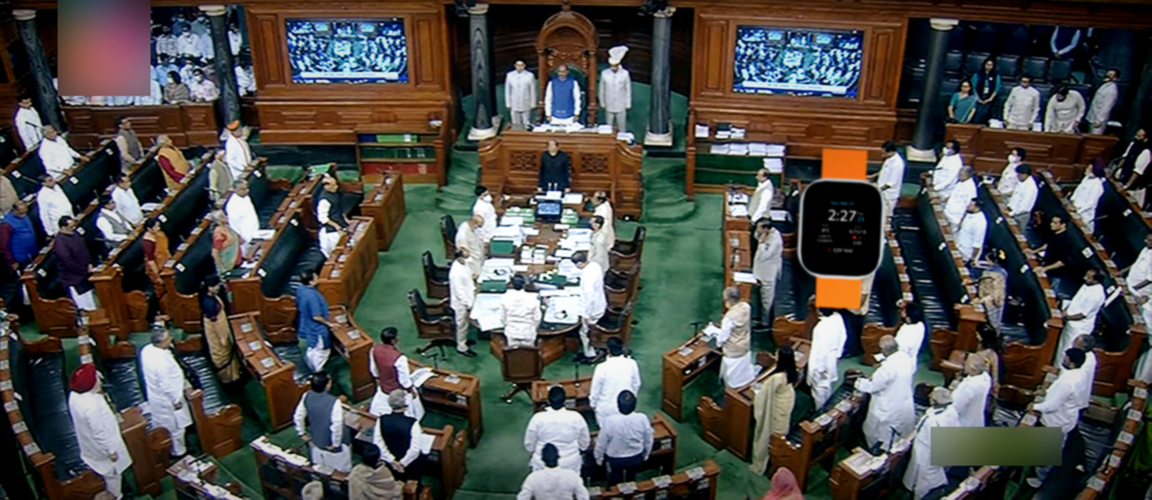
2.27
